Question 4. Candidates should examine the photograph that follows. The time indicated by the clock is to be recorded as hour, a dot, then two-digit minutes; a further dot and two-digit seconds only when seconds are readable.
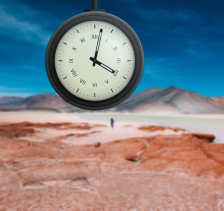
4.02
